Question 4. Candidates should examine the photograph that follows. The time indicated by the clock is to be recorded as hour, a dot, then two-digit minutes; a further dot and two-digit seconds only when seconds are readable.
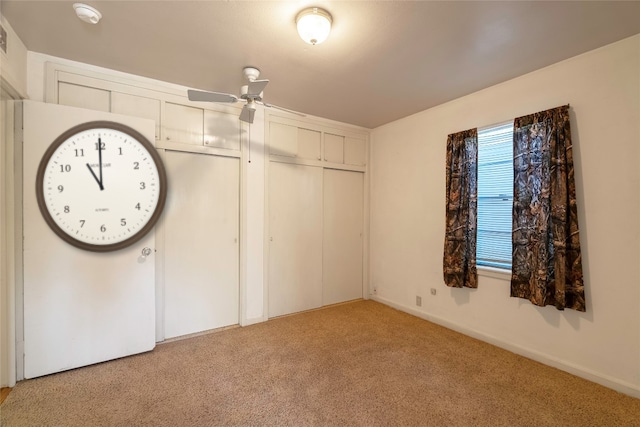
11.00
